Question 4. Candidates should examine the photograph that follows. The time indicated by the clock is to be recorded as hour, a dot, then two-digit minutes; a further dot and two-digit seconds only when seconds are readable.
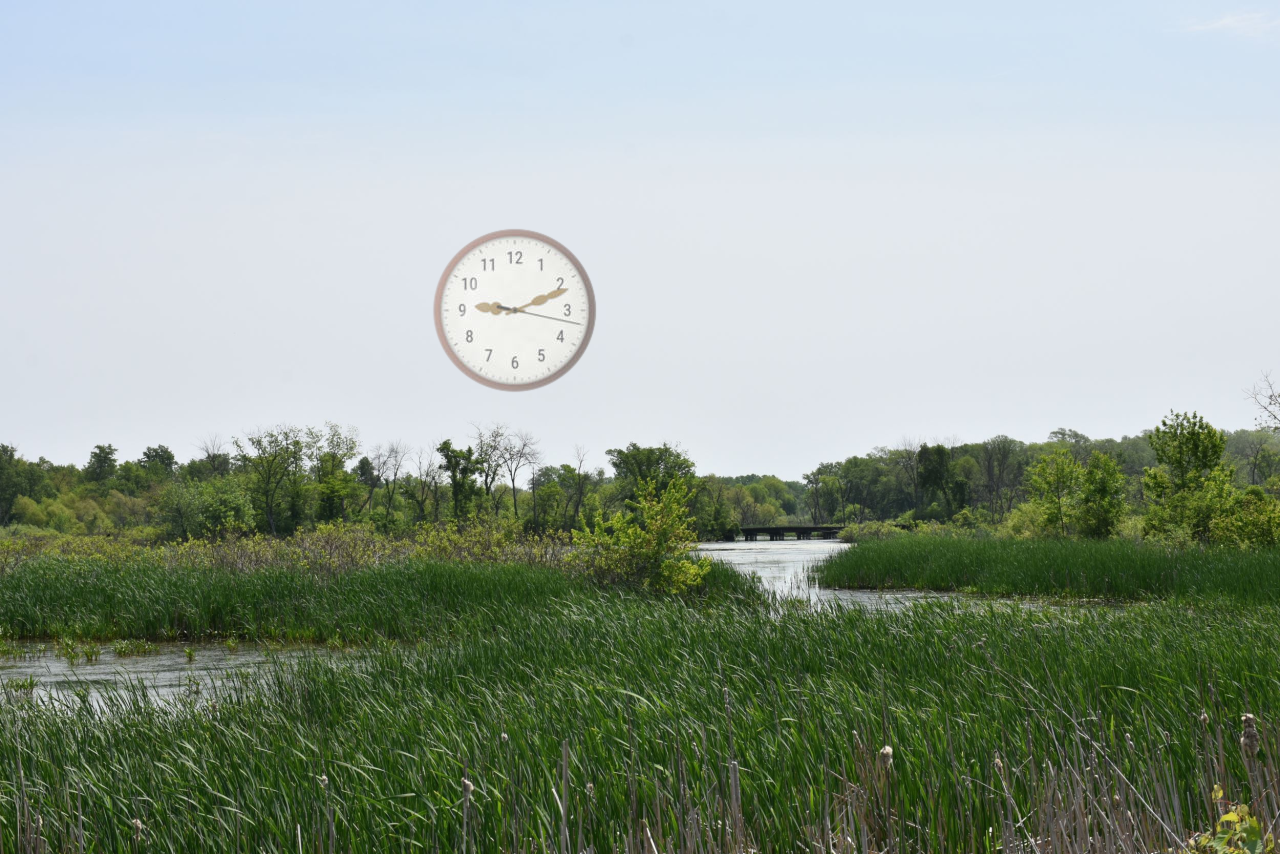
9.11.17
